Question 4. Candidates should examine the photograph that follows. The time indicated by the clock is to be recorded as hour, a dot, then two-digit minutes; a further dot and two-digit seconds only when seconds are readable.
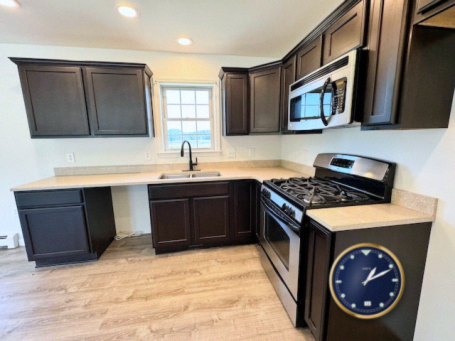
1.11
